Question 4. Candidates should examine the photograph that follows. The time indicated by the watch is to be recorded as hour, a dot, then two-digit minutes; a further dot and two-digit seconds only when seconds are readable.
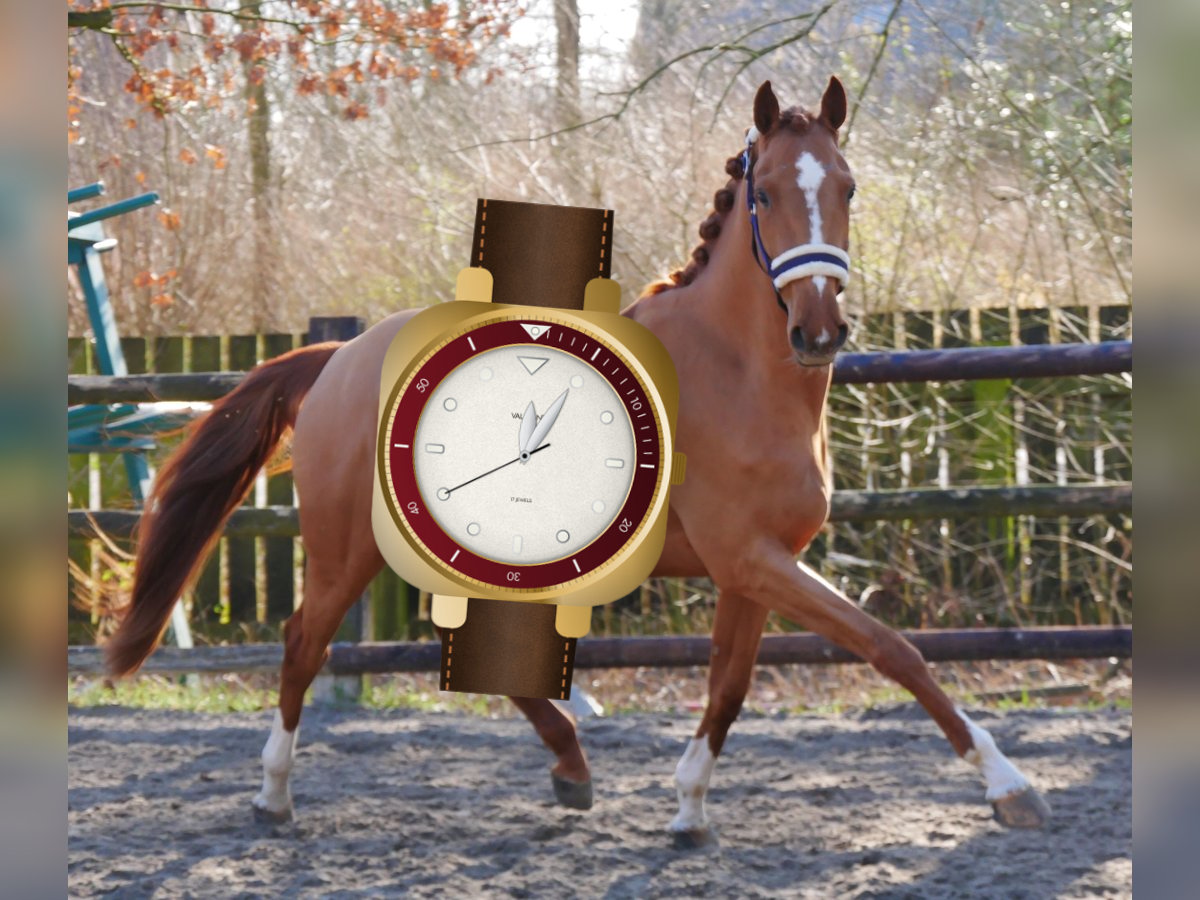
12.04.40
